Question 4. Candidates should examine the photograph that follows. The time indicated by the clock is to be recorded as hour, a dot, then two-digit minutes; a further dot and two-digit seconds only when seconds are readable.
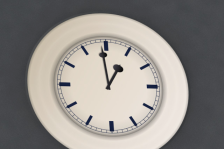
12.59
